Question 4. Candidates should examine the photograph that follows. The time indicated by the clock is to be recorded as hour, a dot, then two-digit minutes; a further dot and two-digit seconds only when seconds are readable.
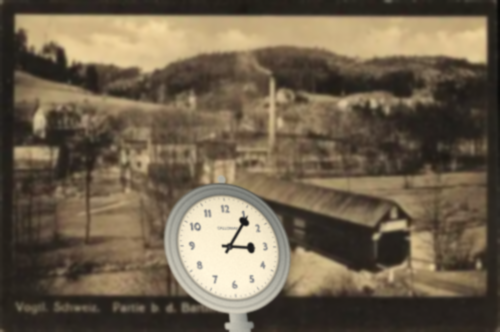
3.06
